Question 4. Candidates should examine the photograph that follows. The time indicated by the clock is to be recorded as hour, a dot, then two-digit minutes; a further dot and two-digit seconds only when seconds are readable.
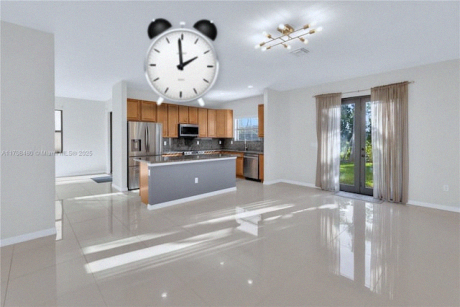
1.59
